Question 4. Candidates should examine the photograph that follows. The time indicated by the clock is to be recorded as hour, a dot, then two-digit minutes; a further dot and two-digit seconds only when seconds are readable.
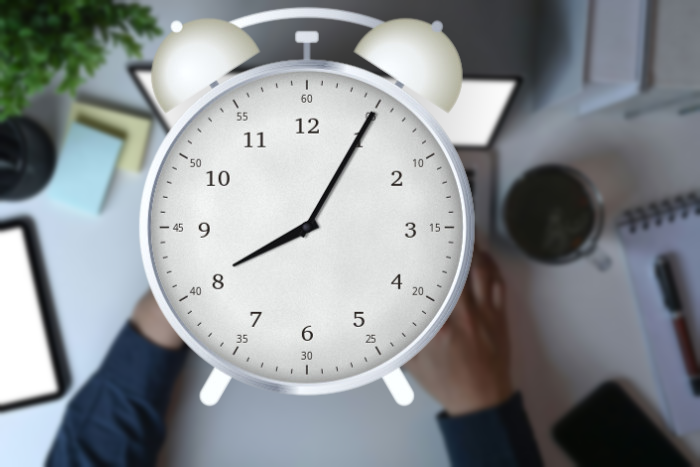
8.05
